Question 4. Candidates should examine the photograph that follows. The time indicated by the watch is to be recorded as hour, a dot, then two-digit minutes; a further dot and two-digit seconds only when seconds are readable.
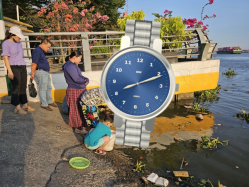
8.11
